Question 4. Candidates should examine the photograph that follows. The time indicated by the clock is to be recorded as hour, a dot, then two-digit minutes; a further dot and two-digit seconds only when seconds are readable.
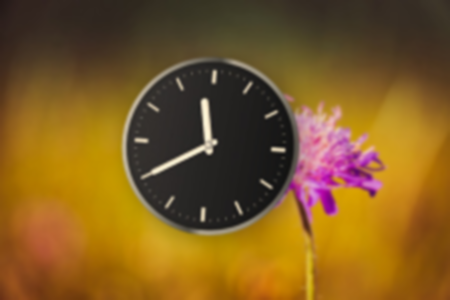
11.40
